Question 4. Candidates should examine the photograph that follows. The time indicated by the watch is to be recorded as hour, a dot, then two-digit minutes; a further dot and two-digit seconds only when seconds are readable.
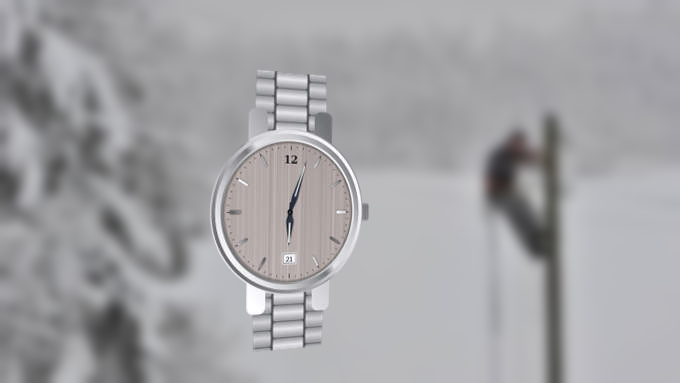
6.03
